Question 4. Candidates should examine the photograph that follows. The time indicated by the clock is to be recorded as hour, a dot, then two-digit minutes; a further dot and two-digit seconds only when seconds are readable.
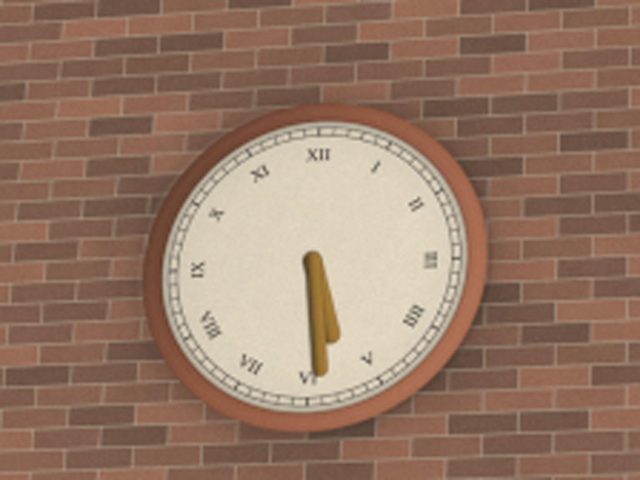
5.29
